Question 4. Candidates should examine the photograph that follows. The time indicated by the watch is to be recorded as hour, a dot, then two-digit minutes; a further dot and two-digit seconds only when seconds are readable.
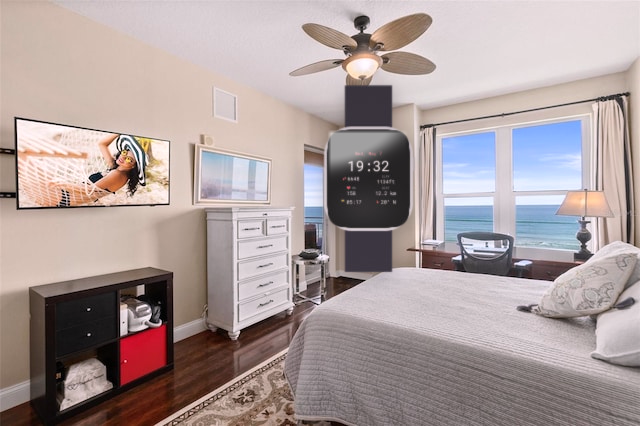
19.32
